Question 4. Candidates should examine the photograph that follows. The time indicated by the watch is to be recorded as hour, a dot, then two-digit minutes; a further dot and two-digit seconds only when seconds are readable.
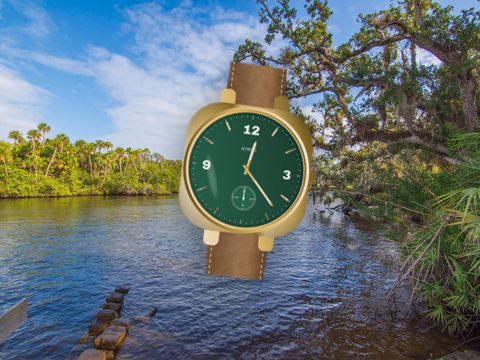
12.23
